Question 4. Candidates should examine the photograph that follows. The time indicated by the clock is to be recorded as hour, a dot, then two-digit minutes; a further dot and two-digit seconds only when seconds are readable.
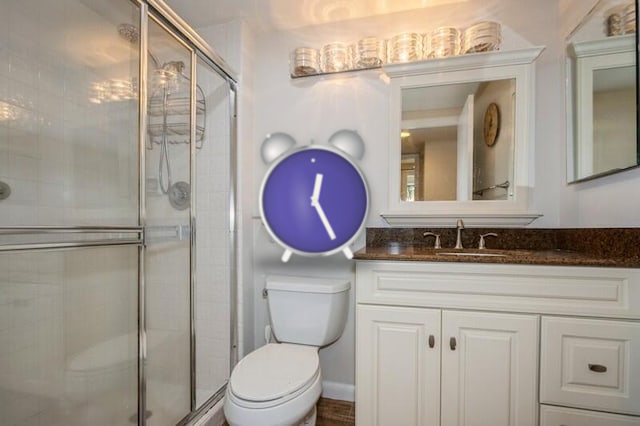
12.26
